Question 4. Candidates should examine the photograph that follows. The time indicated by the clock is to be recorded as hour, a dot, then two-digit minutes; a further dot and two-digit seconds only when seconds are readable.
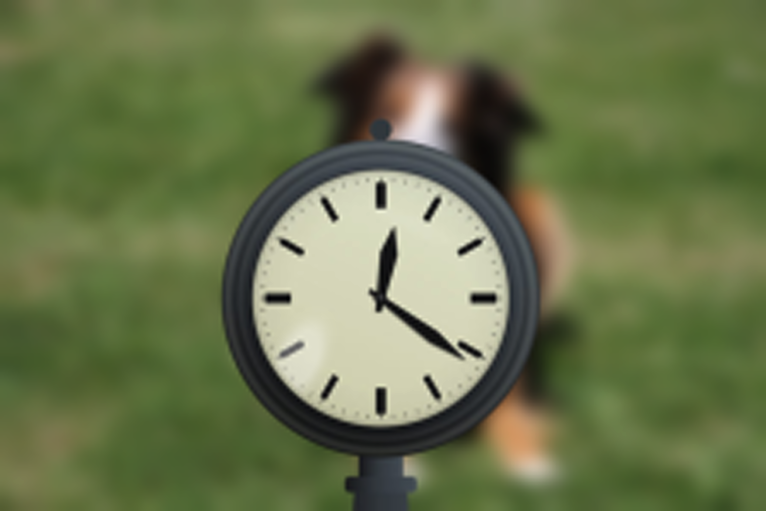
12.21
